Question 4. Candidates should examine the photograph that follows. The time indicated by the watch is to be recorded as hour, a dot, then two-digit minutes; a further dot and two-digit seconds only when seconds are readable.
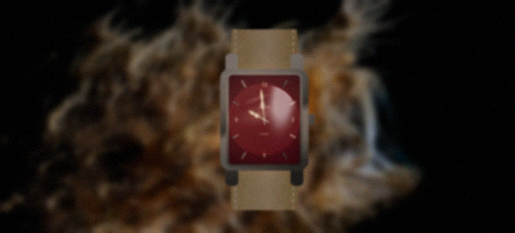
9.59
